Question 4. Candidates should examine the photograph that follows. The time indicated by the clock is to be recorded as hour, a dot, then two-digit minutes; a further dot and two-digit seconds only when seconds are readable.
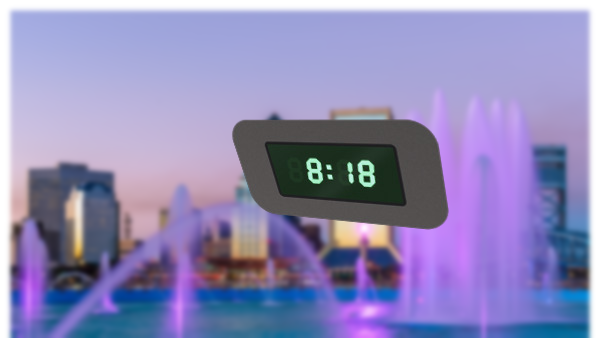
8.18
